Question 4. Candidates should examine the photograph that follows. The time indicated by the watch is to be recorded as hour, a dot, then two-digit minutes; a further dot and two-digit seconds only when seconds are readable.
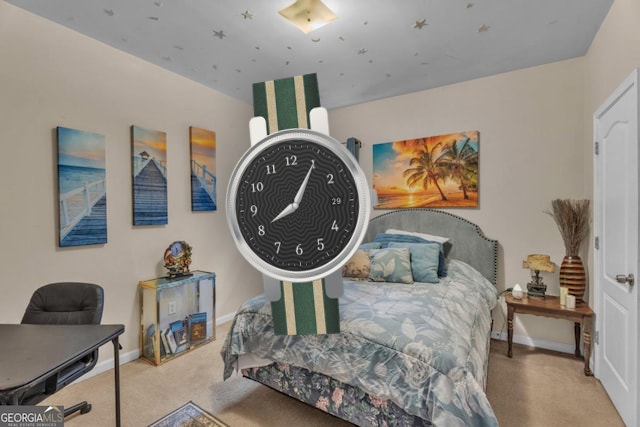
8.05
